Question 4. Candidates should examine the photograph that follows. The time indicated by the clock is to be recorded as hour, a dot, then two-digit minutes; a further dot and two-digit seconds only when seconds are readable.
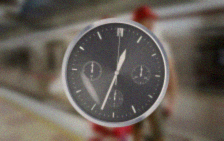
12.33
